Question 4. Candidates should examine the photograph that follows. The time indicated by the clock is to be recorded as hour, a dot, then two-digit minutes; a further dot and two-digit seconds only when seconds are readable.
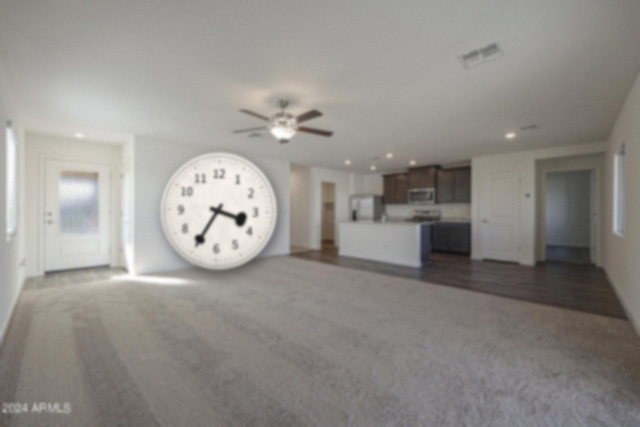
3.35
